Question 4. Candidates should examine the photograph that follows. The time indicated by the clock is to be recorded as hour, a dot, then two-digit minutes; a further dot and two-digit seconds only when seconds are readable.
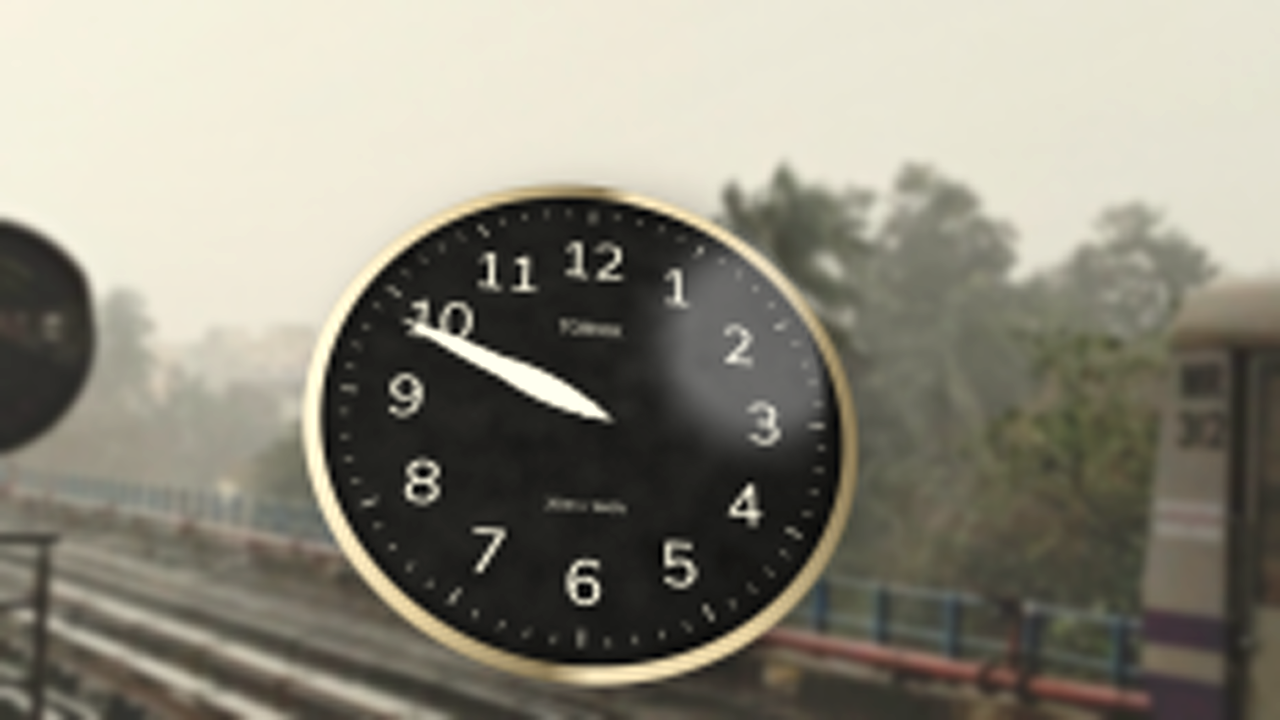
9.49
